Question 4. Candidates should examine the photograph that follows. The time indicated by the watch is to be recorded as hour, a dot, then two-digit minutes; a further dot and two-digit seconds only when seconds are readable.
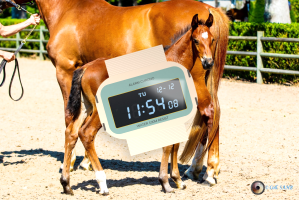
11.54.08
